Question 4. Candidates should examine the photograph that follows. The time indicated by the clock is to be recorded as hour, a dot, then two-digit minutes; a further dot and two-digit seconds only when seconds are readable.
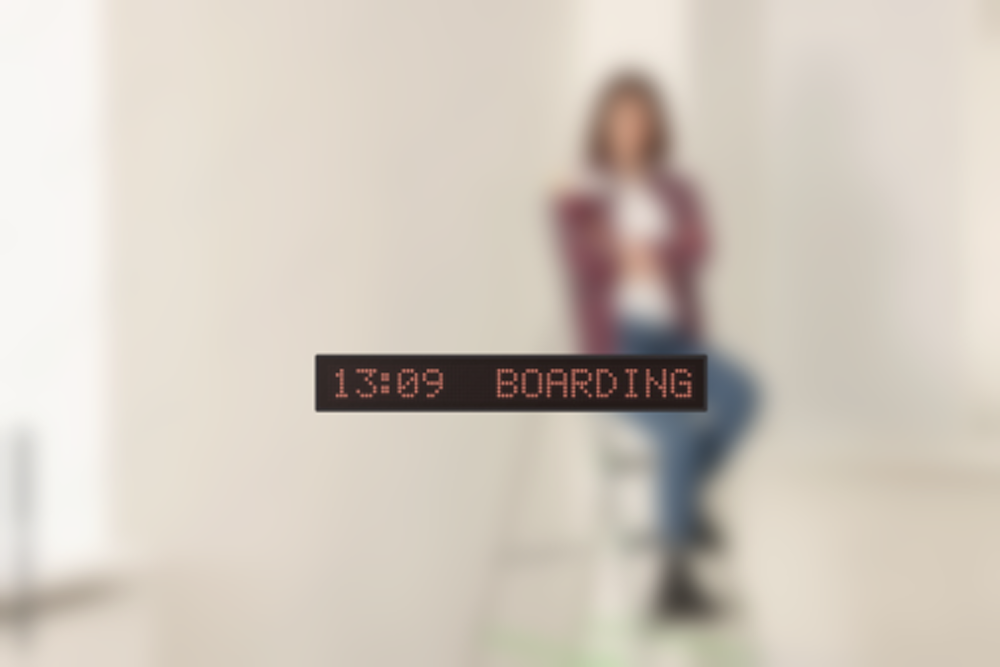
13.09
